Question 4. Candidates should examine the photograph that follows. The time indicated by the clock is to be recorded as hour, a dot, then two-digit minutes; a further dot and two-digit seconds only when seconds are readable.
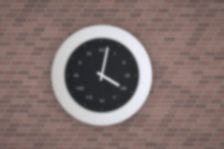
4.02
